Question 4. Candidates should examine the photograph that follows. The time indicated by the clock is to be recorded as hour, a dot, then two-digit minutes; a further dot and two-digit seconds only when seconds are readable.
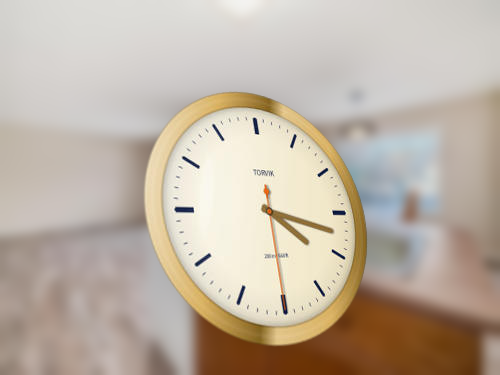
4.17.30
